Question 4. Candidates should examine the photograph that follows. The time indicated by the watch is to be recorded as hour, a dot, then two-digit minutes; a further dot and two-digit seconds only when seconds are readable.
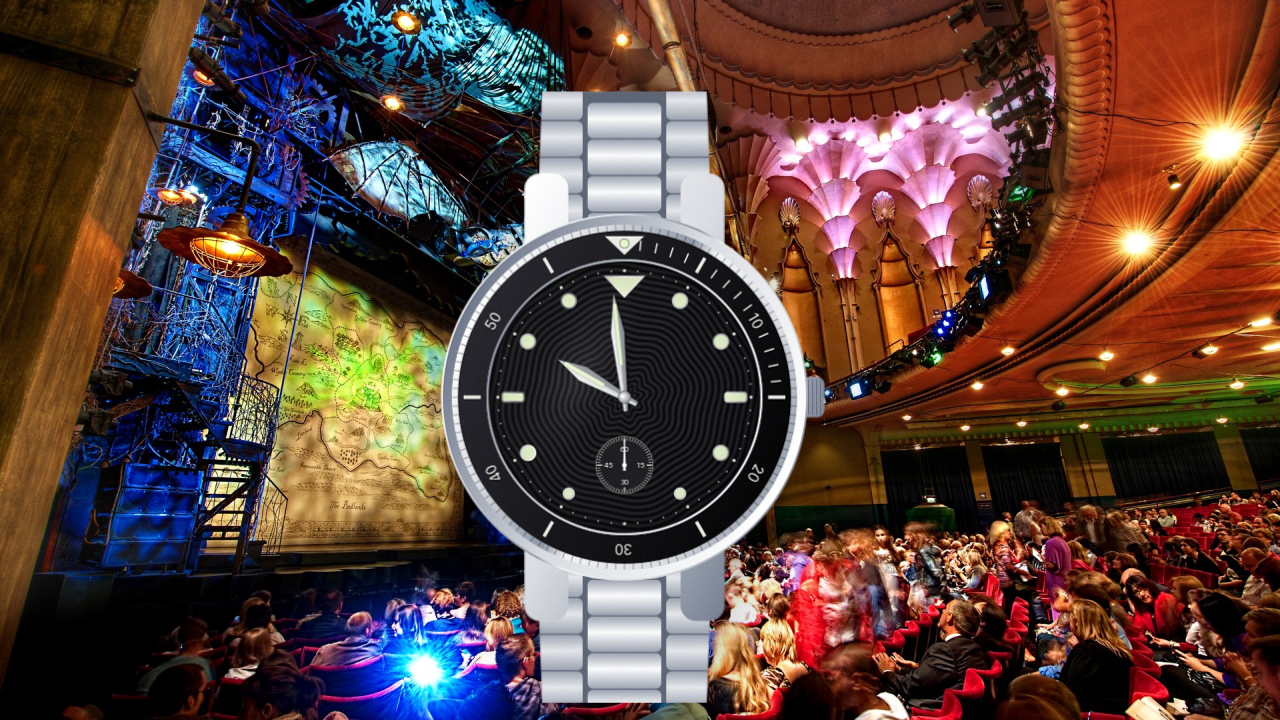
9.59
